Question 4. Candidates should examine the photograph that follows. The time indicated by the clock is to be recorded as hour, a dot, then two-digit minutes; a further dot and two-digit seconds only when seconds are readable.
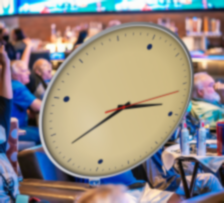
2.37.11
